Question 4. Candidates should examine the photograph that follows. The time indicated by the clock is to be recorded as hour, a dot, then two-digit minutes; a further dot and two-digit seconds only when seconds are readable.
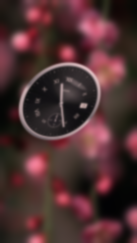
11.26
